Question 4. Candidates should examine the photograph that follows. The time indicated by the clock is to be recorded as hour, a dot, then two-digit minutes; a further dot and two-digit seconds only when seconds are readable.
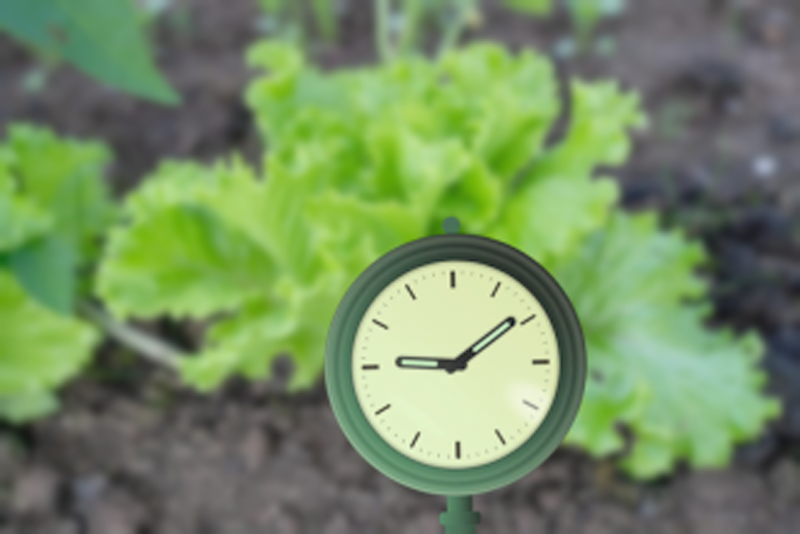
9.09
